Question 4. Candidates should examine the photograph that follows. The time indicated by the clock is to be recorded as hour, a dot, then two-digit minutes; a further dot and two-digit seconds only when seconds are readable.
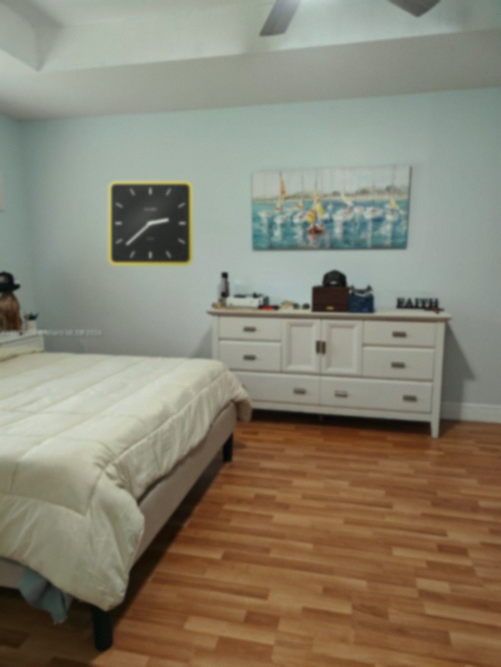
2.38
